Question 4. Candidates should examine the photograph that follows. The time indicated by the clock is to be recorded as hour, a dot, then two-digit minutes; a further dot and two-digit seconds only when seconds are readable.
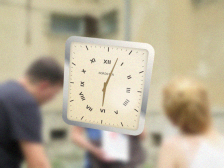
6.03
